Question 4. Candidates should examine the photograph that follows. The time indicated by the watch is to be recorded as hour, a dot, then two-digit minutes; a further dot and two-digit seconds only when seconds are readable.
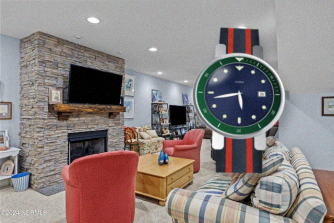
5.43
